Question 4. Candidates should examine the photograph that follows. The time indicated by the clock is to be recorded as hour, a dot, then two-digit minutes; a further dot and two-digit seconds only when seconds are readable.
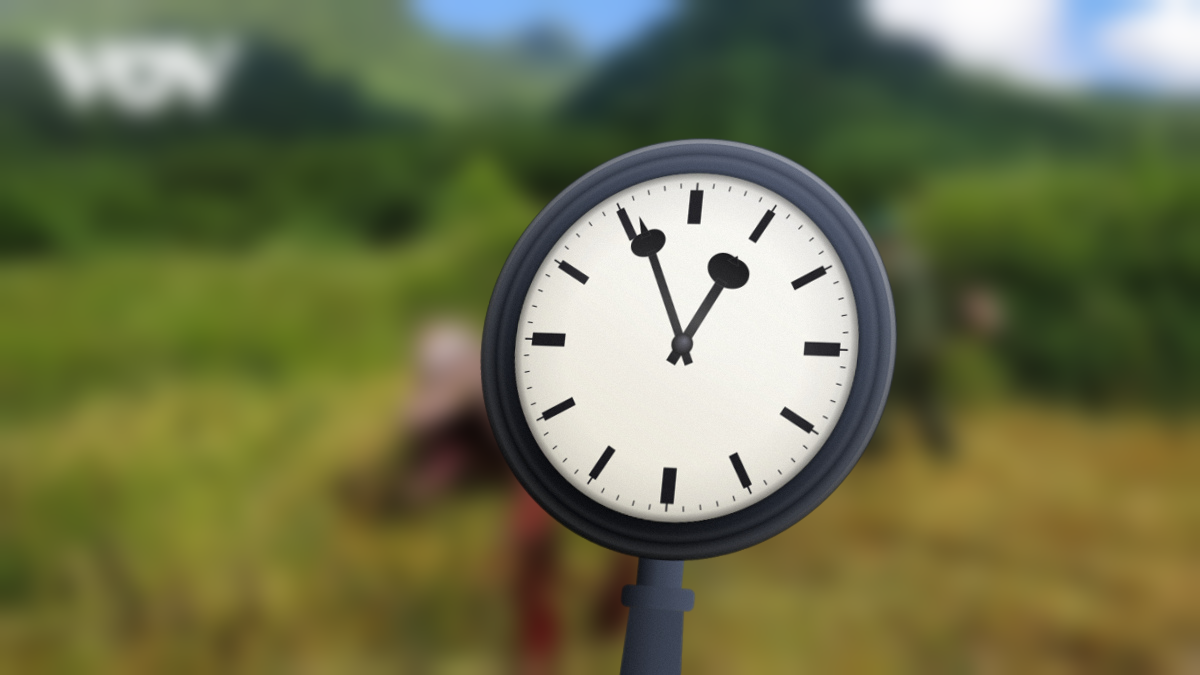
12.56
